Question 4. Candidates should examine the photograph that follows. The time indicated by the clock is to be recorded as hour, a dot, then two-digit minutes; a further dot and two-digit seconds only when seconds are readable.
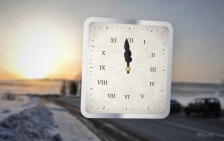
11.59
